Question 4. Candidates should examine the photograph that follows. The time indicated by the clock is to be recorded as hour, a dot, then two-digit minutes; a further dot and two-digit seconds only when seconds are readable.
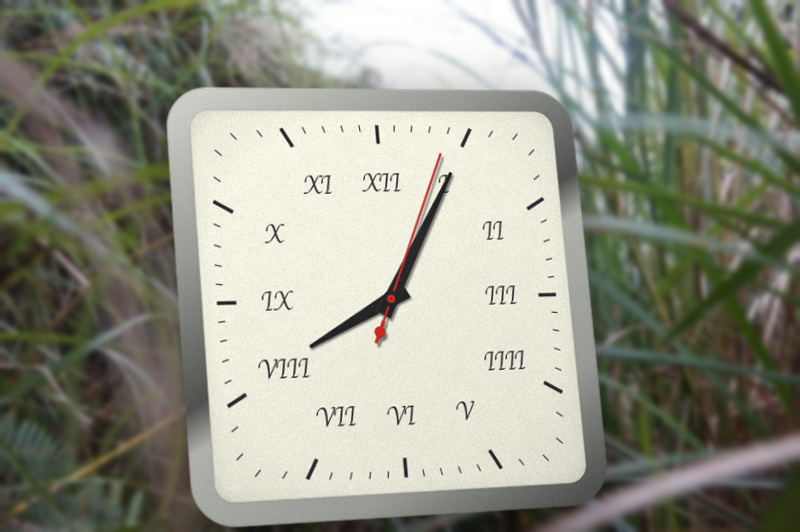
8.05.04
